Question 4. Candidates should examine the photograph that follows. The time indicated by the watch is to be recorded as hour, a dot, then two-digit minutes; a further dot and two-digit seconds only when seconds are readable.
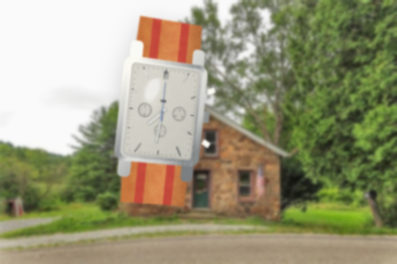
7.31
